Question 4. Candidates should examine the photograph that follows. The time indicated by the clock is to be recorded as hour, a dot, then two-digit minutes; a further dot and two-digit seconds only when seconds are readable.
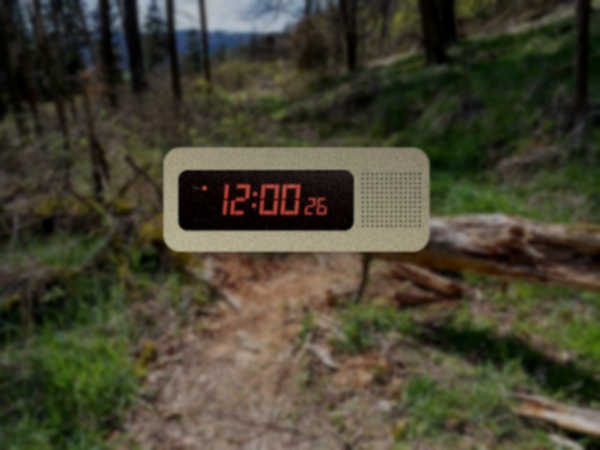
12.00.26
